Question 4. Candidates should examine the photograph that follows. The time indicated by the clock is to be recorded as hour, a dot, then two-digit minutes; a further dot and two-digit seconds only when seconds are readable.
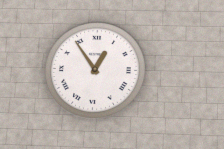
12.54
